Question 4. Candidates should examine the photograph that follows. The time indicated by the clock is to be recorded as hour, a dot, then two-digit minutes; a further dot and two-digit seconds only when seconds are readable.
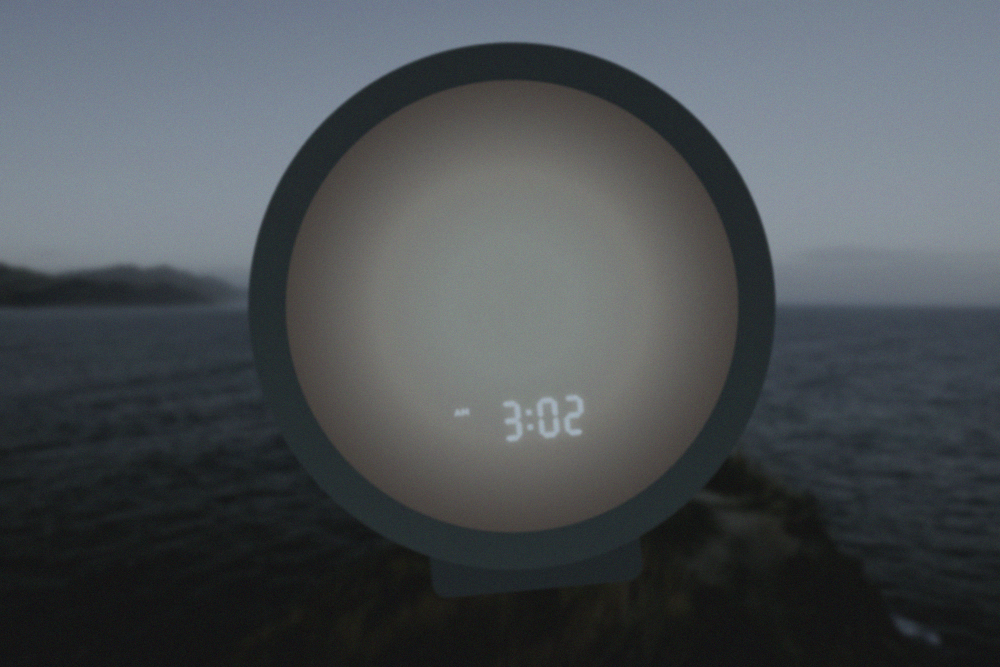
3.02
